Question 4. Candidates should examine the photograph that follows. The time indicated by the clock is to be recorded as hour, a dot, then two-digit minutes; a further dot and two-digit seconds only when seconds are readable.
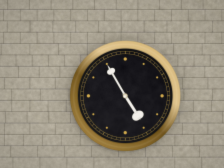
4.55
